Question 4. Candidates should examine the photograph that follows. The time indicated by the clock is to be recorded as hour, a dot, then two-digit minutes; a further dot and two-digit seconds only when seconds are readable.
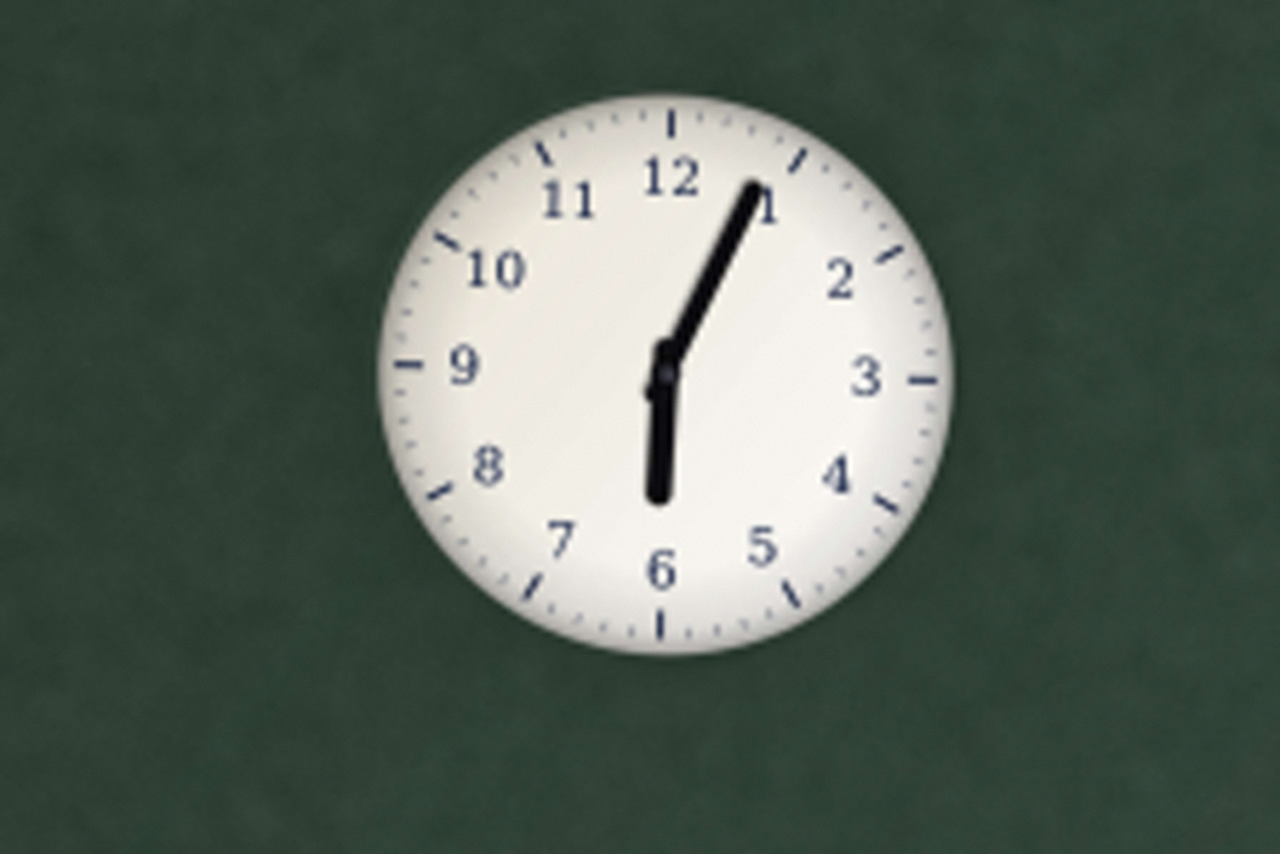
6.04
